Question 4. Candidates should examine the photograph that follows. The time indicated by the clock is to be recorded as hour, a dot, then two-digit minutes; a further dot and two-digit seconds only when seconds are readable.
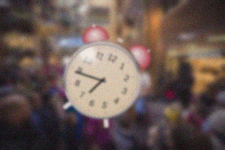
6.44
